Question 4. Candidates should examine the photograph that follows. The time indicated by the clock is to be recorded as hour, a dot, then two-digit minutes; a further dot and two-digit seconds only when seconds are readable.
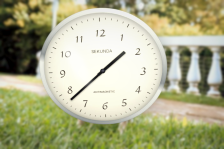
1.38
